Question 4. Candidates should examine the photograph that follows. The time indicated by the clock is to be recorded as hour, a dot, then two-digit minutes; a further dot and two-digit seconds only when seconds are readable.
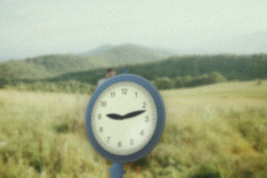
9.12
